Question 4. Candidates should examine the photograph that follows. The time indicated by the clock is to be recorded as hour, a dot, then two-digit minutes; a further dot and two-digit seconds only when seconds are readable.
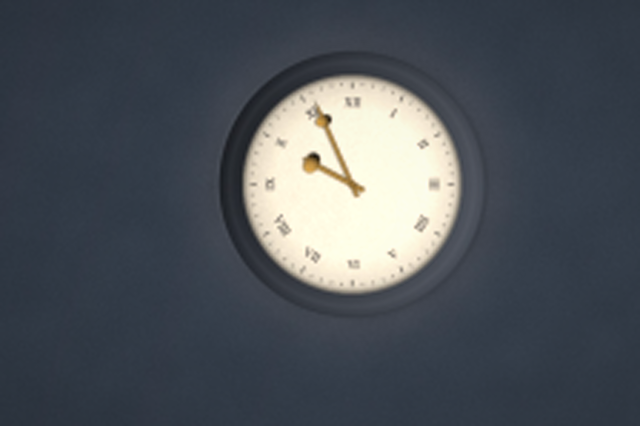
9.56
